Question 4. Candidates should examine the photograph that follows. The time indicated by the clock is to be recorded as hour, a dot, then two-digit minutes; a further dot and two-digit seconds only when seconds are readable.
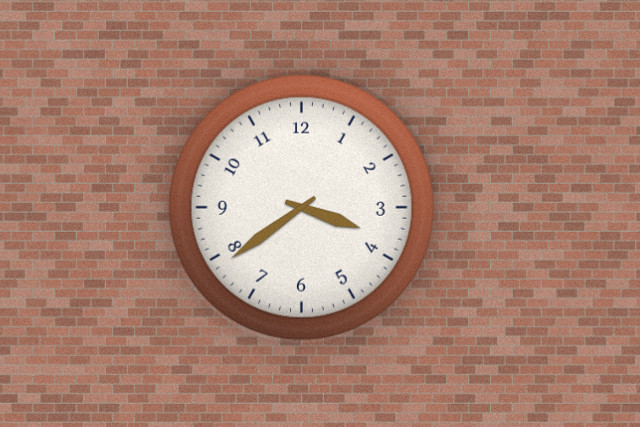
3.39
